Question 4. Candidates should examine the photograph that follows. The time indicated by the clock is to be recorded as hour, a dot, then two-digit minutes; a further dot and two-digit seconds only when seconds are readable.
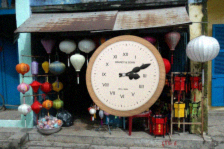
3.11
